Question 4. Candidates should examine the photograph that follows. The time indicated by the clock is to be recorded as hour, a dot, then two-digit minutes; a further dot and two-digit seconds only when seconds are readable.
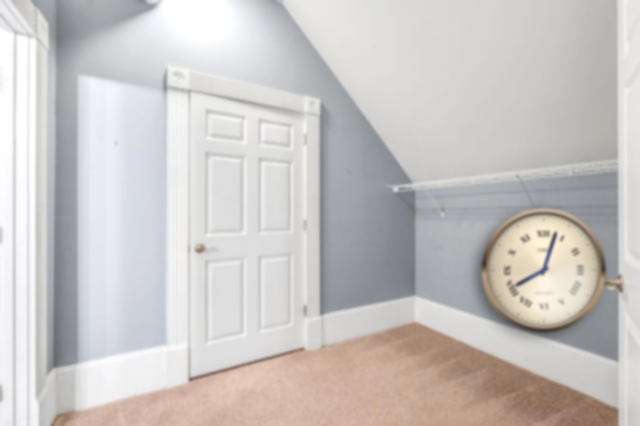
8.03
